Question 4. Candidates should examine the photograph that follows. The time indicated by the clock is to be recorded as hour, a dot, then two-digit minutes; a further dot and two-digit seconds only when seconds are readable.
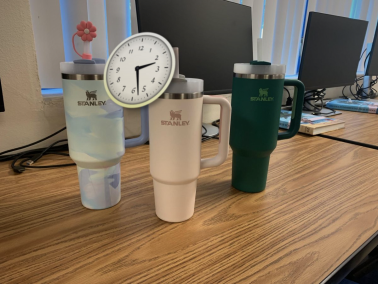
2.28
